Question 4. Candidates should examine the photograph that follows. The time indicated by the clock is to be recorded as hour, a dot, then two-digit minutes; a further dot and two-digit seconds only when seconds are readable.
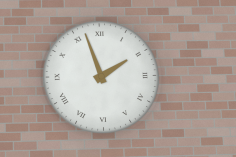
1.57
